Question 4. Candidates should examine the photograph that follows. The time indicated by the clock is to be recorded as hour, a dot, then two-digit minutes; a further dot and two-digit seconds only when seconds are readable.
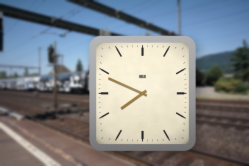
7.49
